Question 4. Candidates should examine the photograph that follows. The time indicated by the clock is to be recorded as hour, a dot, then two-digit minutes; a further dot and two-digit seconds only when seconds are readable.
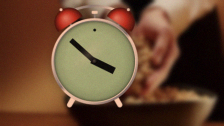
3.52
